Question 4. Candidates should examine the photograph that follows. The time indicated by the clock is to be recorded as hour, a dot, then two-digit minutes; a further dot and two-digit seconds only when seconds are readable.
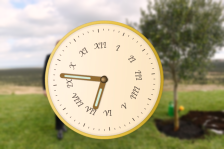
6.47
